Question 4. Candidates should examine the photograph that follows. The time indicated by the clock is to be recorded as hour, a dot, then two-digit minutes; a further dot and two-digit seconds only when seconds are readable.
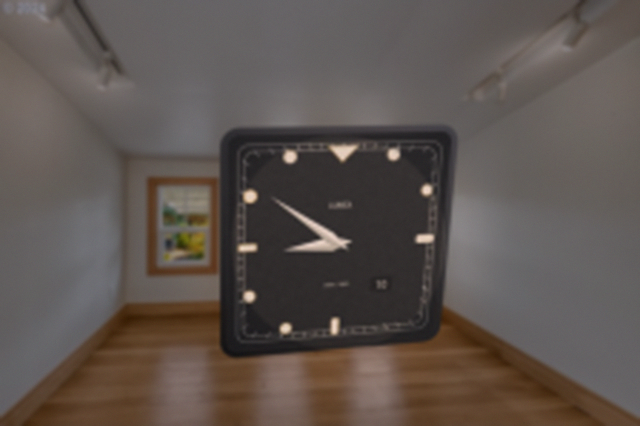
8.51
